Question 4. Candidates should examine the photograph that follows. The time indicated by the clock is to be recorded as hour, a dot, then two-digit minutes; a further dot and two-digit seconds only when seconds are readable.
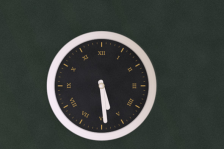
5.29
